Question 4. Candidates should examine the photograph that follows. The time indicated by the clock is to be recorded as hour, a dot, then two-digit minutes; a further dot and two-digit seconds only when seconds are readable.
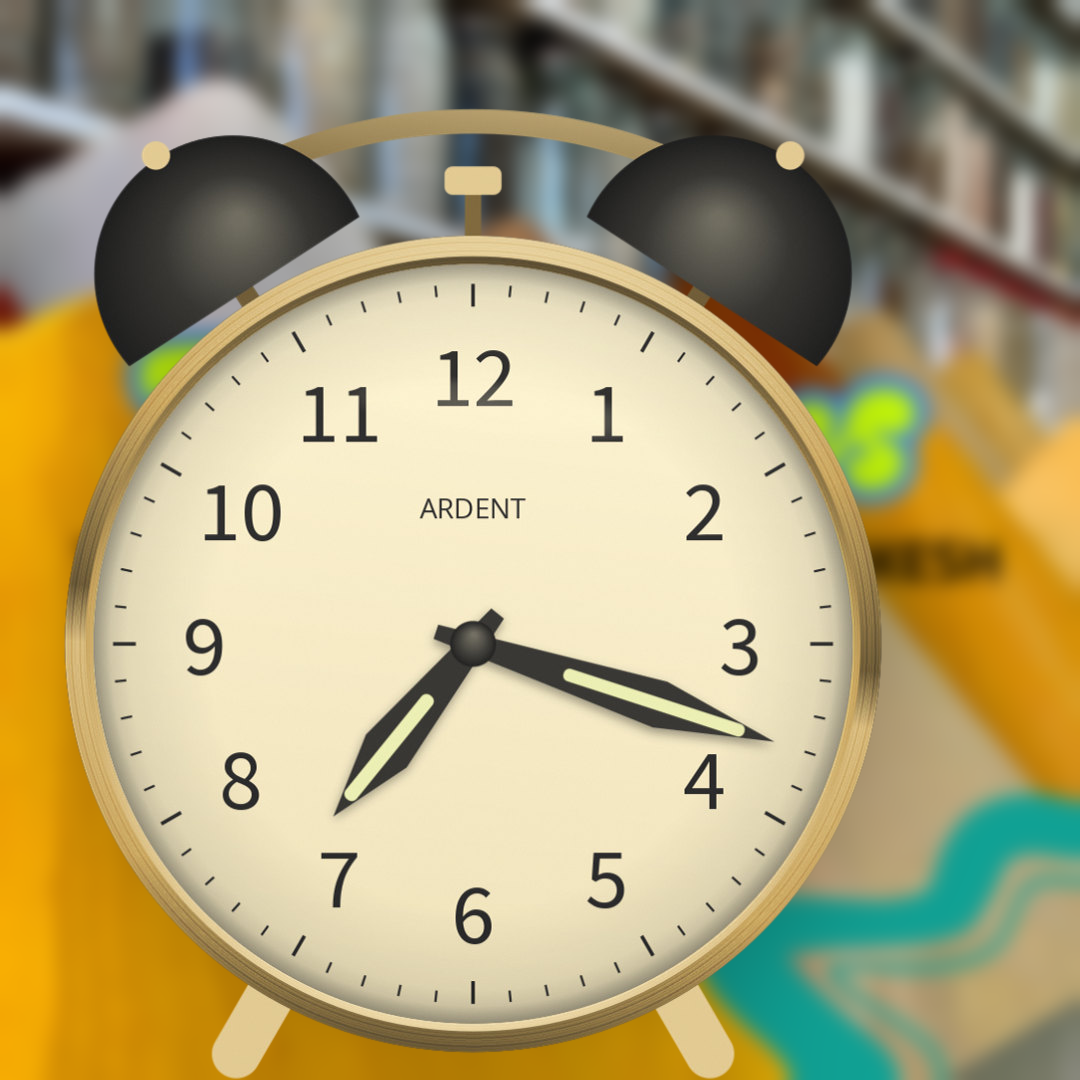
7.18
